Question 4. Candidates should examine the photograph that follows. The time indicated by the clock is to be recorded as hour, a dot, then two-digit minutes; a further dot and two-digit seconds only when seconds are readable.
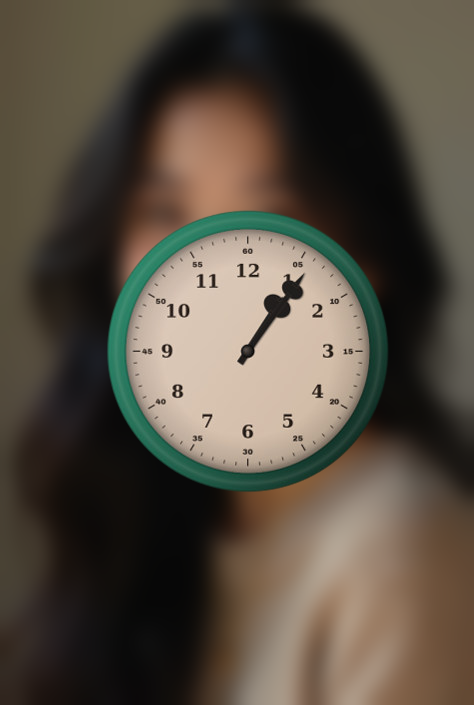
1.06
